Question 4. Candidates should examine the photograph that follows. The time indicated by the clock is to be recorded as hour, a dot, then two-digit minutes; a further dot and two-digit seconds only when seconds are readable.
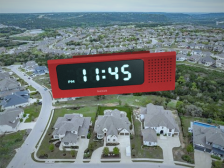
11.45
